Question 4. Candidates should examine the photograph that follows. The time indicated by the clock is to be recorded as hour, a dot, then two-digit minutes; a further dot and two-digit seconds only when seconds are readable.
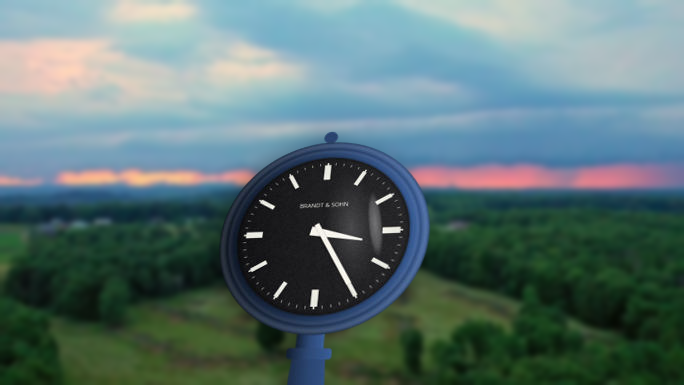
3.25
